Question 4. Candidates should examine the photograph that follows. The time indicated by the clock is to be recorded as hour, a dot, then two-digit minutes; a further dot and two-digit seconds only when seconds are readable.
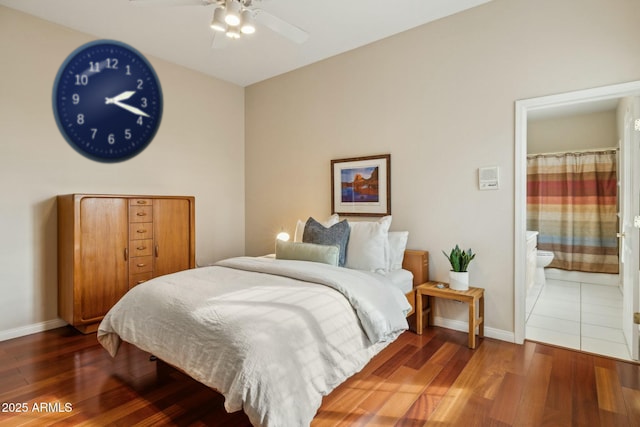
2.18
